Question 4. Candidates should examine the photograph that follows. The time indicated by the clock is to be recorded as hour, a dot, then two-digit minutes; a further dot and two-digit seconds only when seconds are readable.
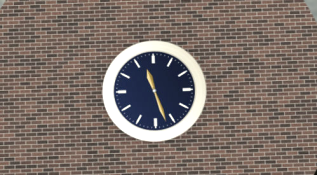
11.27
